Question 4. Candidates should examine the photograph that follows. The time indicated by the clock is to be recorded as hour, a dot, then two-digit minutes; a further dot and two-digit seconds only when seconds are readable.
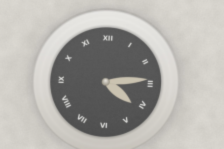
4.14
